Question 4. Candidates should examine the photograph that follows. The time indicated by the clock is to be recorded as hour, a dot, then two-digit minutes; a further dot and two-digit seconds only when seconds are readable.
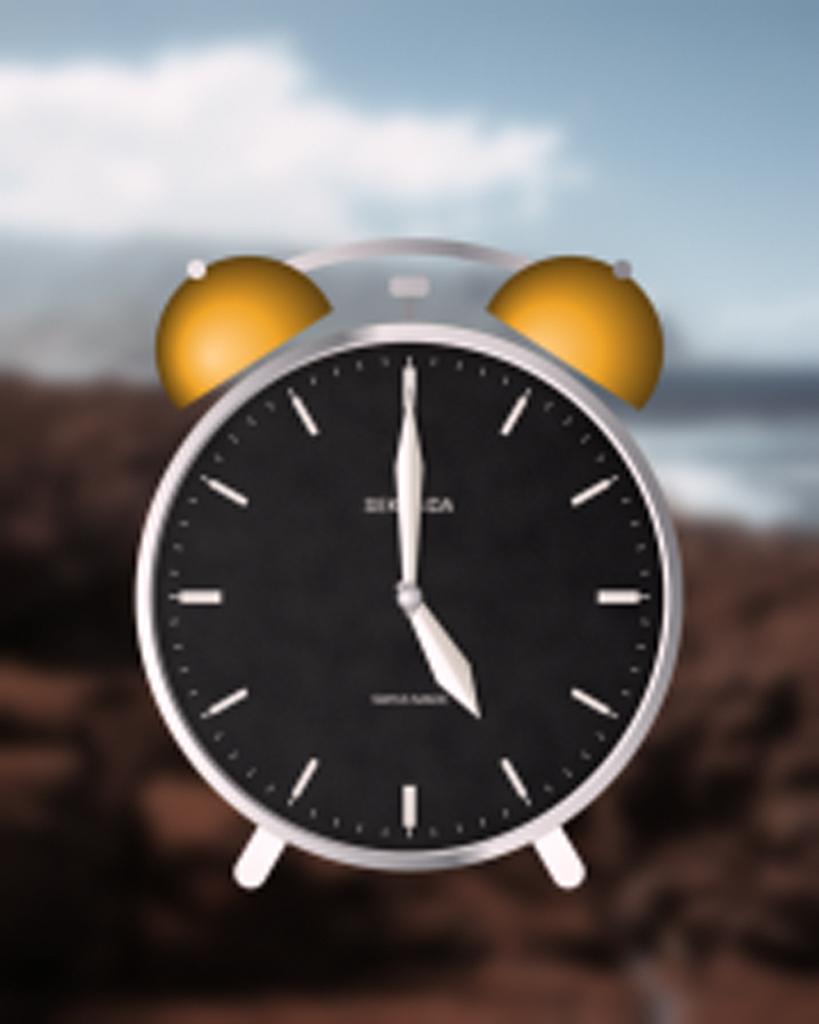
5.00
